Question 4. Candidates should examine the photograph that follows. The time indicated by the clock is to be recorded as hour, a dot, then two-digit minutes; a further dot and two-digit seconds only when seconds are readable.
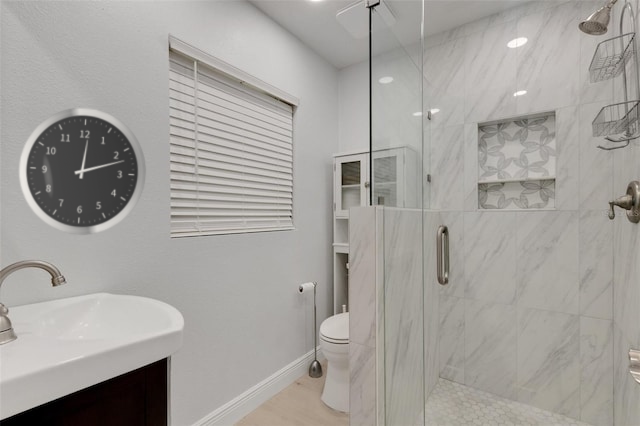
12.12
